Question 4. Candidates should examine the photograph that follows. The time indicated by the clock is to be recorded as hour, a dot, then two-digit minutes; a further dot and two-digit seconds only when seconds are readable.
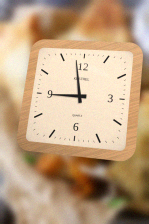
8.58
